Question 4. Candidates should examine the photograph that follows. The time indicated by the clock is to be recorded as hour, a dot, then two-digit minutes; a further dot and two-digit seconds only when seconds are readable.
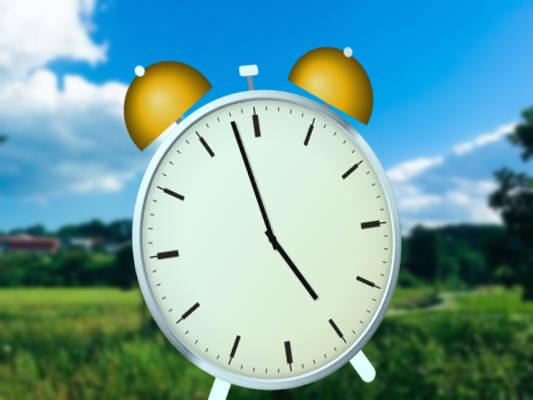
4.58
